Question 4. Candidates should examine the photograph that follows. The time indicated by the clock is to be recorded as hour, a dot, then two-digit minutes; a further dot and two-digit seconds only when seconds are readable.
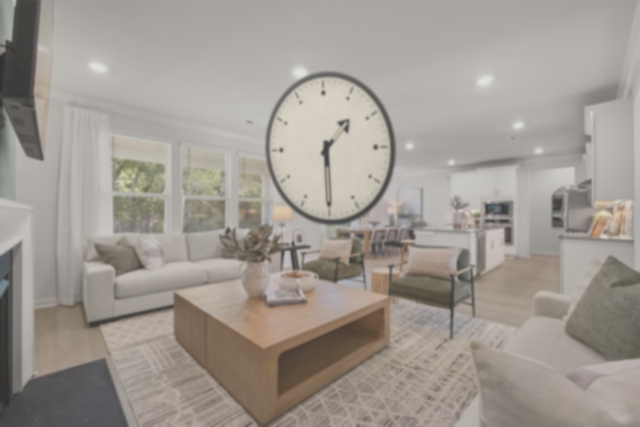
1.30
